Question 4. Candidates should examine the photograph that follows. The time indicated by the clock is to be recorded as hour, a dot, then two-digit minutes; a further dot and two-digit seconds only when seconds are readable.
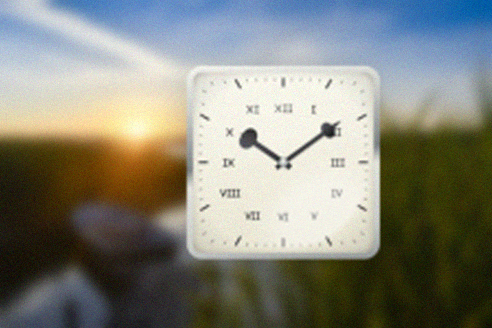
10.09
